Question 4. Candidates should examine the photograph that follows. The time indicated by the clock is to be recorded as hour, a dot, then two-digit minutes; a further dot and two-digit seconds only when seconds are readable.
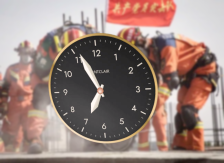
6.56
